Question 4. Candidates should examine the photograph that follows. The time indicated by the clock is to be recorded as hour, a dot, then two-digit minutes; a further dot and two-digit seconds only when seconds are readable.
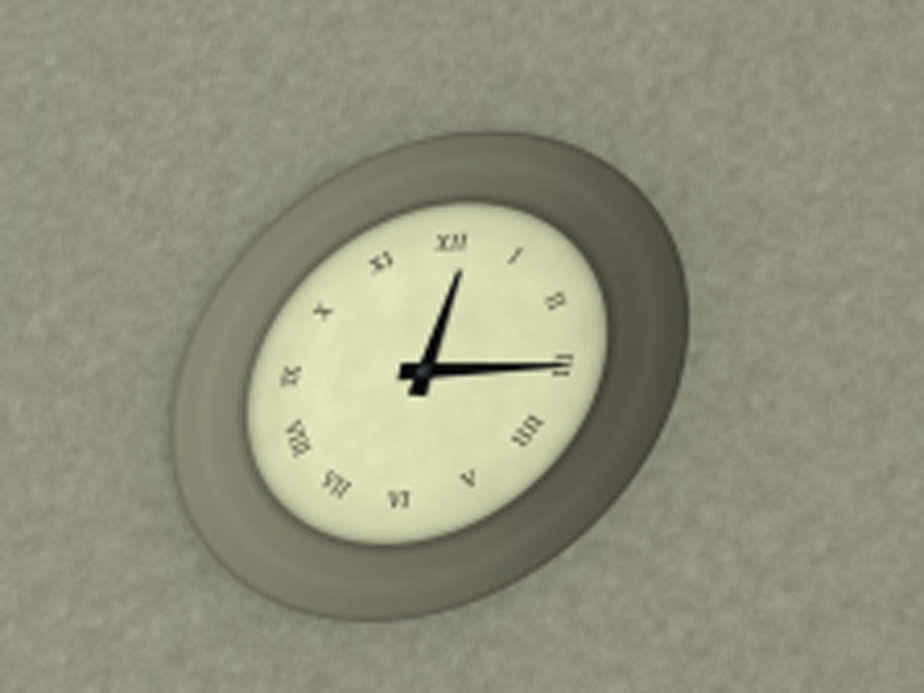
12.15
